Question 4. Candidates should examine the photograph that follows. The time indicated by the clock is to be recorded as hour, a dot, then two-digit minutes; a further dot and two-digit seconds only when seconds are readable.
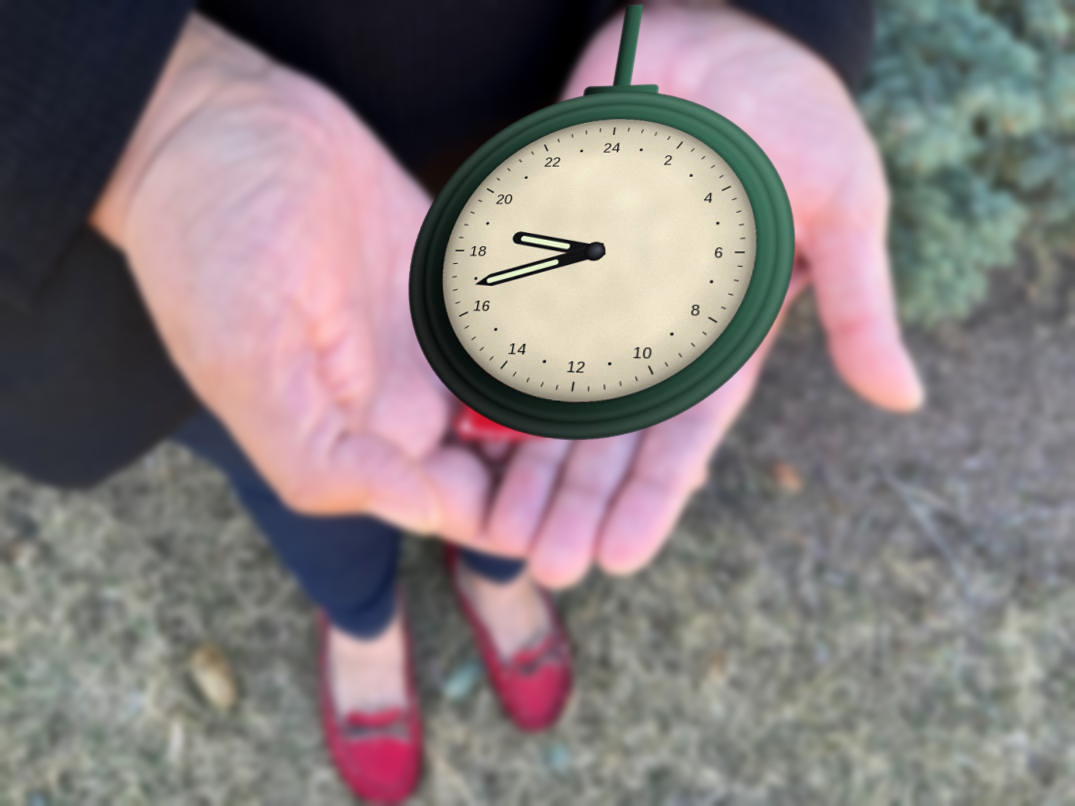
18.42
